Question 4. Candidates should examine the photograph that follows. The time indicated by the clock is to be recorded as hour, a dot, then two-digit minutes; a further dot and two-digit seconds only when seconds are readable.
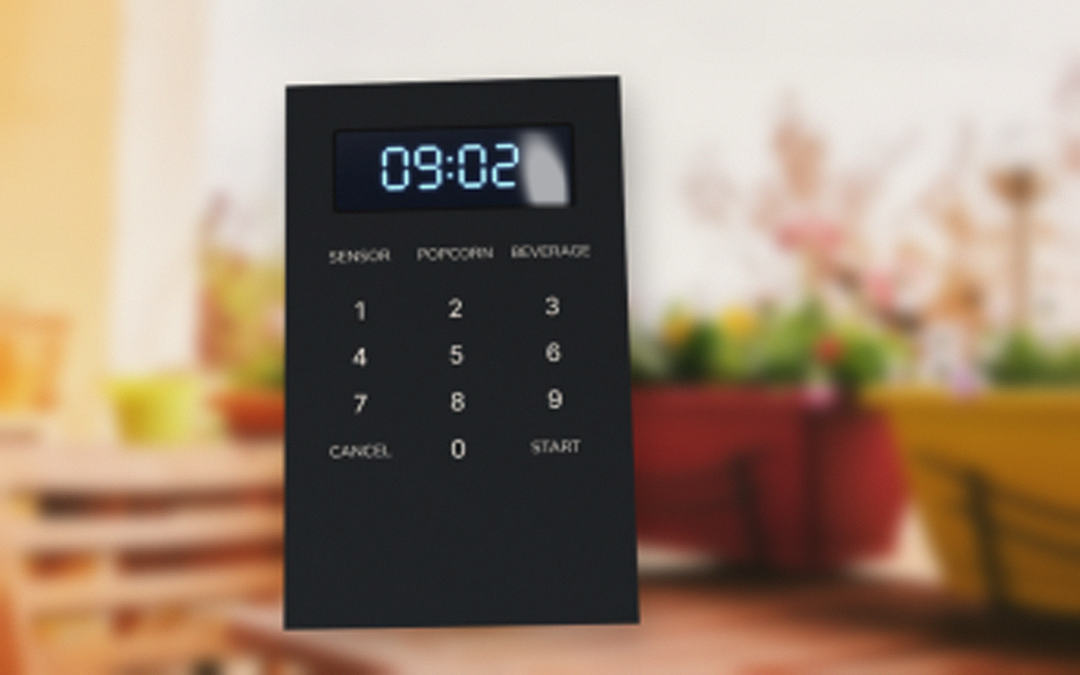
9.02
